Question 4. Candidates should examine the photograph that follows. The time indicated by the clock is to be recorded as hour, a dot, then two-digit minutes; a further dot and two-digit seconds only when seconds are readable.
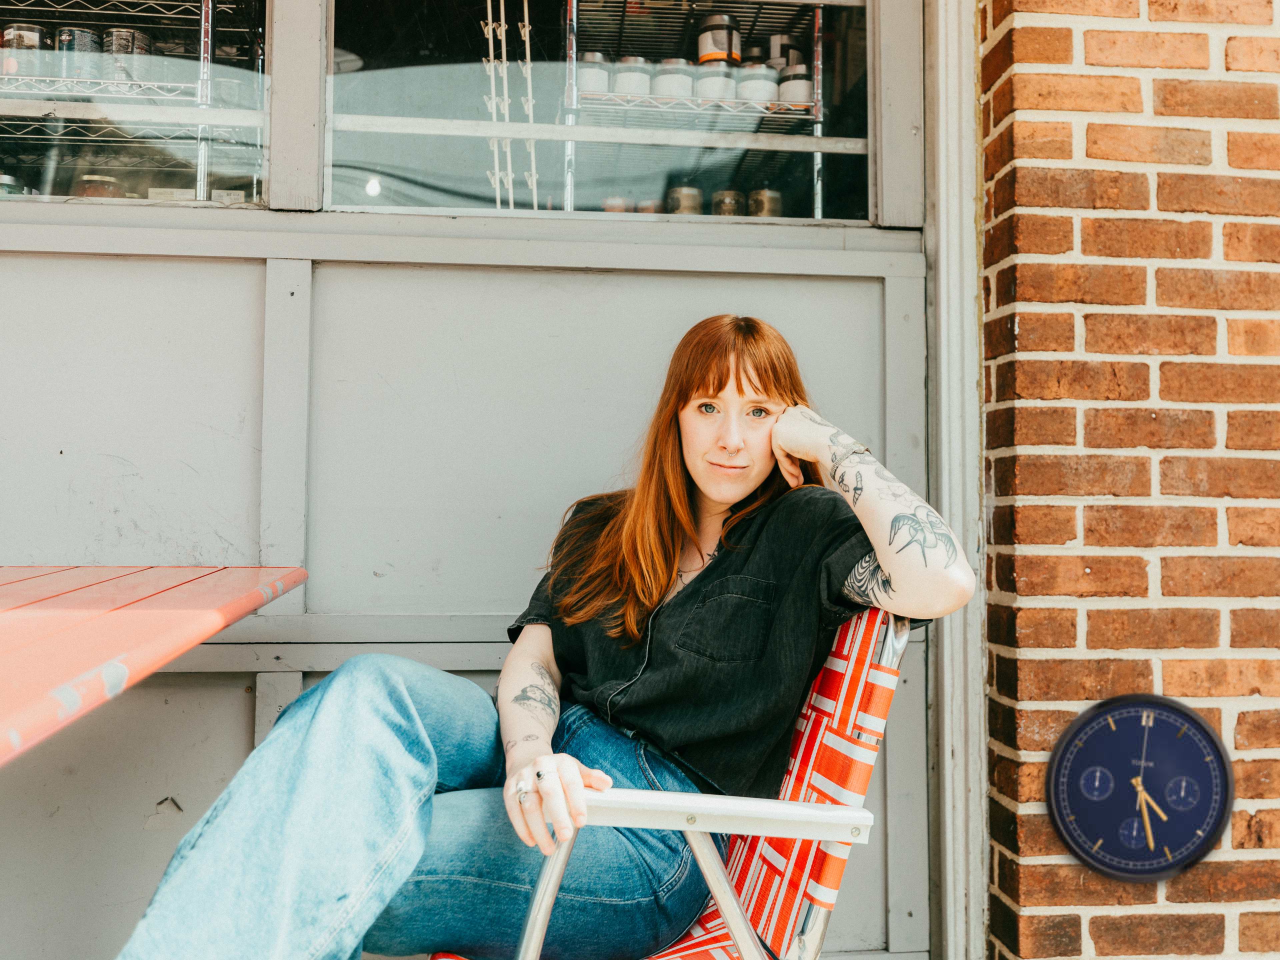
4.27
